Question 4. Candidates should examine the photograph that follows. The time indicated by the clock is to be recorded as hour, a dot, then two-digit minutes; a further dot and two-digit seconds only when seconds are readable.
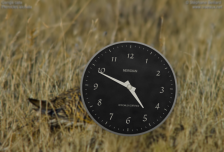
4.49
